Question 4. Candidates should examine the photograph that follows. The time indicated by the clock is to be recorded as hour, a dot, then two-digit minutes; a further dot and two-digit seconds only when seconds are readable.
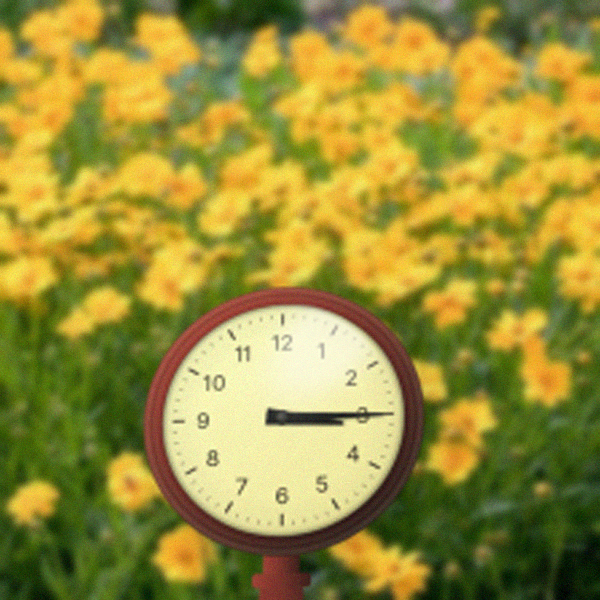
3.15
